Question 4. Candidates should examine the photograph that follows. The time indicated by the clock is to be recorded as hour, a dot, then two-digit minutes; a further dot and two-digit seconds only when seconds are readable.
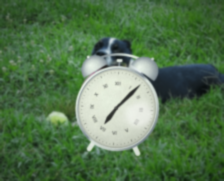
7.07
